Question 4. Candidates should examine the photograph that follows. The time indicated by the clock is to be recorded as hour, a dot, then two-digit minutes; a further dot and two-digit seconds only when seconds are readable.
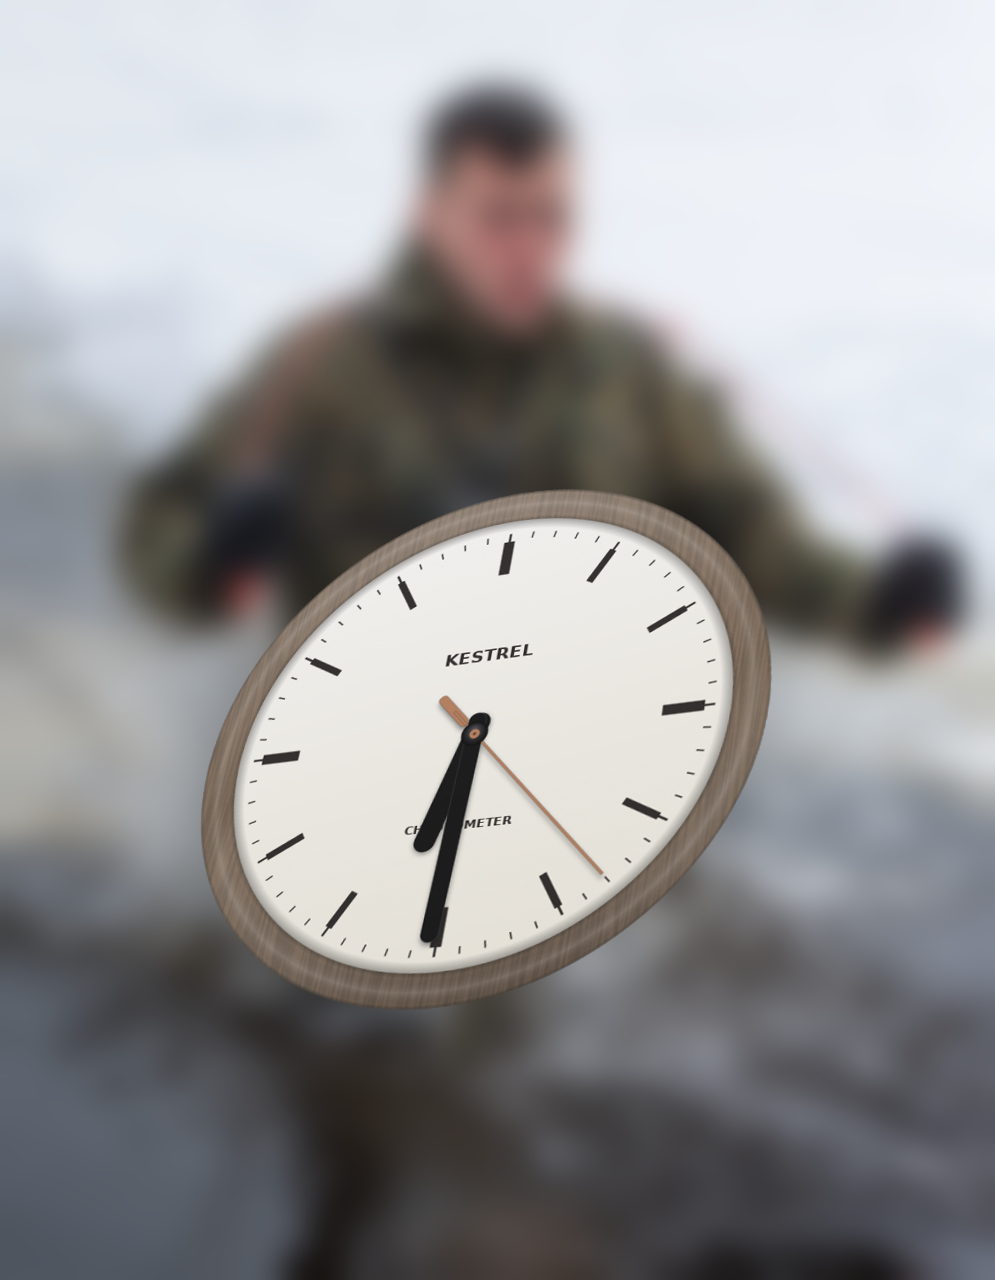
6.30.23
